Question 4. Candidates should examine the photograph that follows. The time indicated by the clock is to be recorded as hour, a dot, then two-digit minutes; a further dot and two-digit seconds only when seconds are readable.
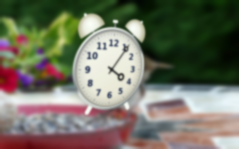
4.06
